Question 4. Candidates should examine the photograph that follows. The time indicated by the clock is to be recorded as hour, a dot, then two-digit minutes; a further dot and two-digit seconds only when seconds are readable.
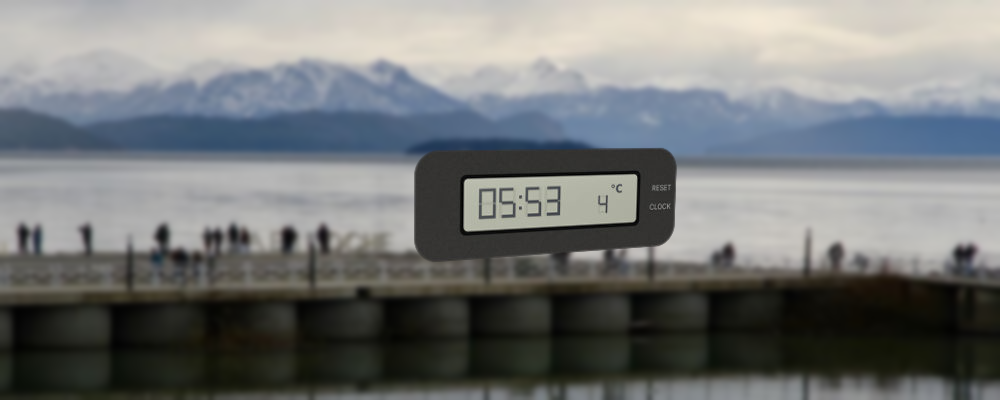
5.53
